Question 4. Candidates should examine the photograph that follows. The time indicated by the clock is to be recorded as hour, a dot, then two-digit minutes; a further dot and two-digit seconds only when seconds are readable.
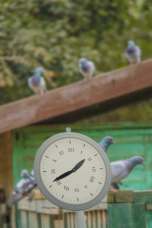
1.41
